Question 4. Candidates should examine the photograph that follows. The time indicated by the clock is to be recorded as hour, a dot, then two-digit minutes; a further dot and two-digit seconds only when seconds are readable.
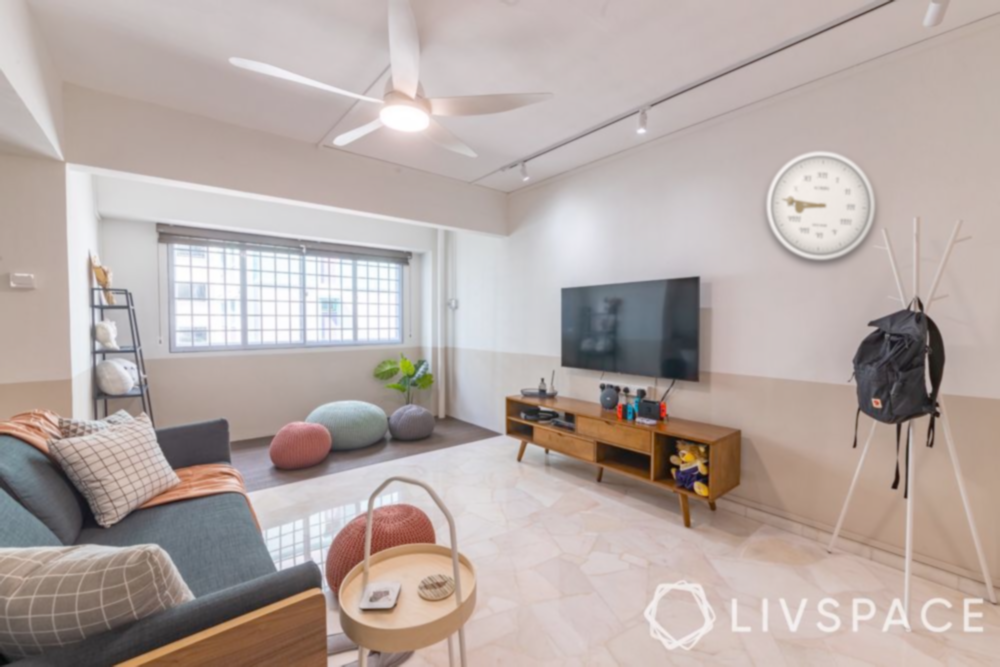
8.46
